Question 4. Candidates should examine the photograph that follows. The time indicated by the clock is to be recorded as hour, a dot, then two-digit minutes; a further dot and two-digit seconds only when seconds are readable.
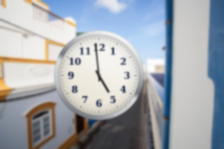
4.59
